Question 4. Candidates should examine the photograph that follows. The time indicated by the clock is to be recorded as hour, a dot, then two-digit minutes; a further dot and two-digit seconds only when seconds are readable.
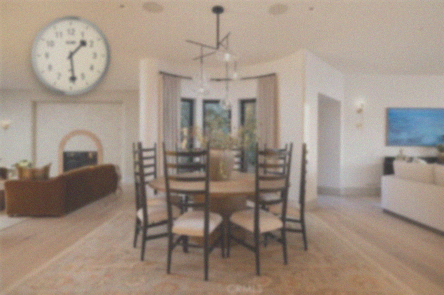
1.29
